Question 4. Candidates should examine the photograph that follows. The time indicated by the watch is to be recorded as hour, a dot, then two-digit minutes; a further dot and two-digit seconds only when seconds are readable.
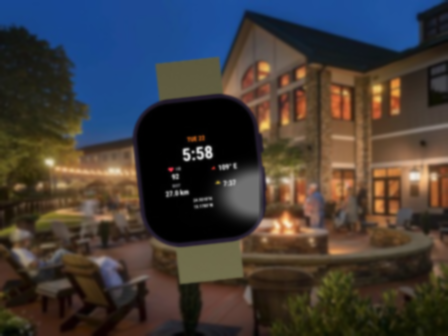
5.58
